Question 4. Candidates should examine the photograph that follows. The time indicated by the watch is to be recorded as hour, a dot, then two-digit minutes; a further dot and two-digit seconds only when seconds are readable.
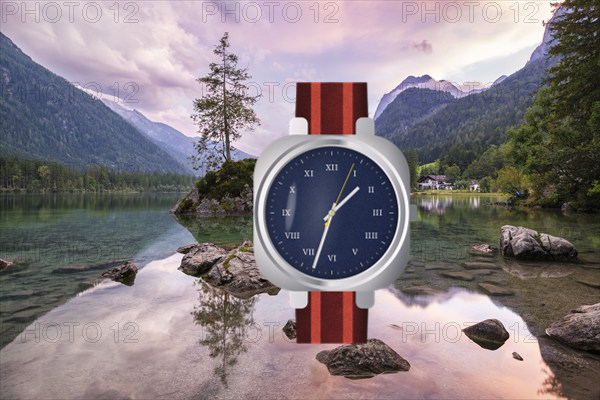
1.33.04
